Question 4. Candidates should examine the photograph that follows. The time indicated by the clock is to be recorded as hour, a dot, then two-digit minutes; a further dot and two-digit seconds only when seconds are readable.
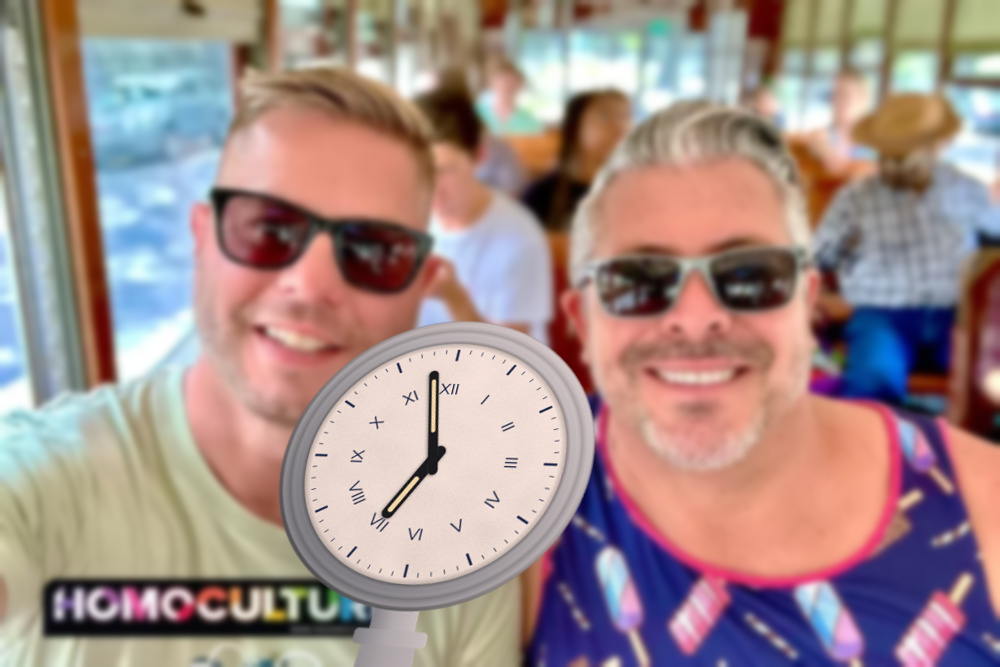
6.58
